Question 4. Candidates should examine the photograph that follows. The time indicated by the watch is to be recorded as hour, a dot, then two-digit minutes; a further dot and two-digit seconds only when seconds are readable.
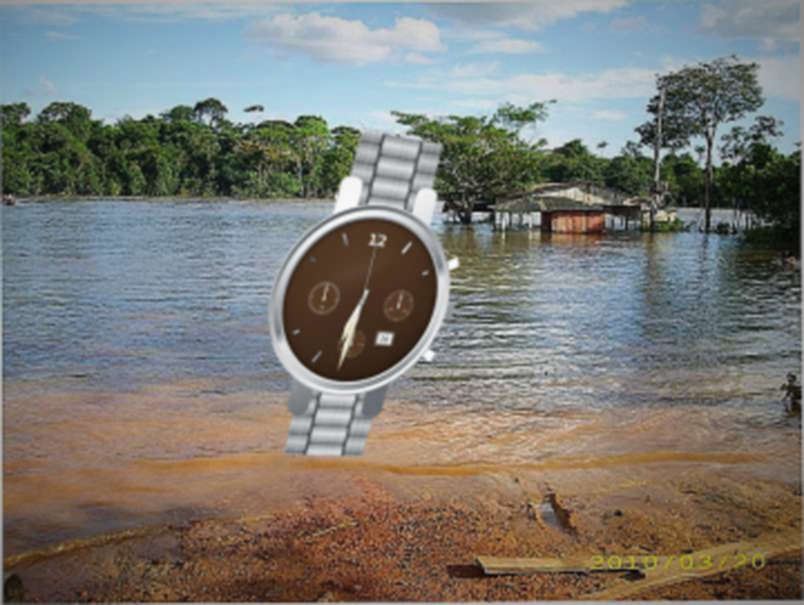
6.31
